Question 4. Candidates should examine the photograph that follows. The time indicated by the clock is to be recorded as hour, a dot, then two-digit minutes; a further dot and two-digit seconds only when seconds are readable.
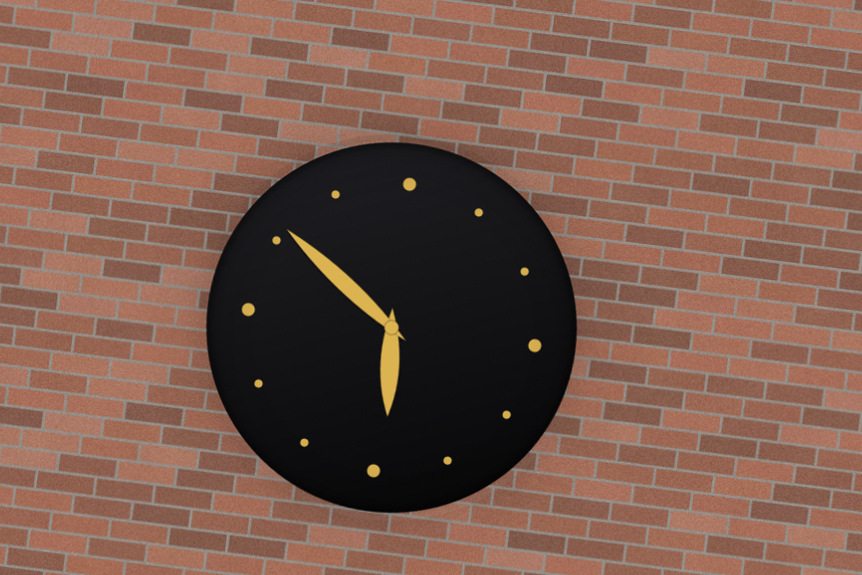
5.51
